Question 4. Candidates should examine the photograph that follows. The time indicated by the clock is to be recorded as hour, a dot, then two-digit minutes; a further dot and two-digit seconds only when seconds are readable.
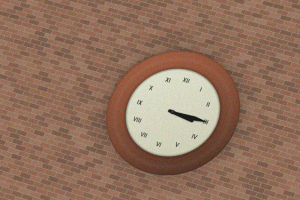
3.15
